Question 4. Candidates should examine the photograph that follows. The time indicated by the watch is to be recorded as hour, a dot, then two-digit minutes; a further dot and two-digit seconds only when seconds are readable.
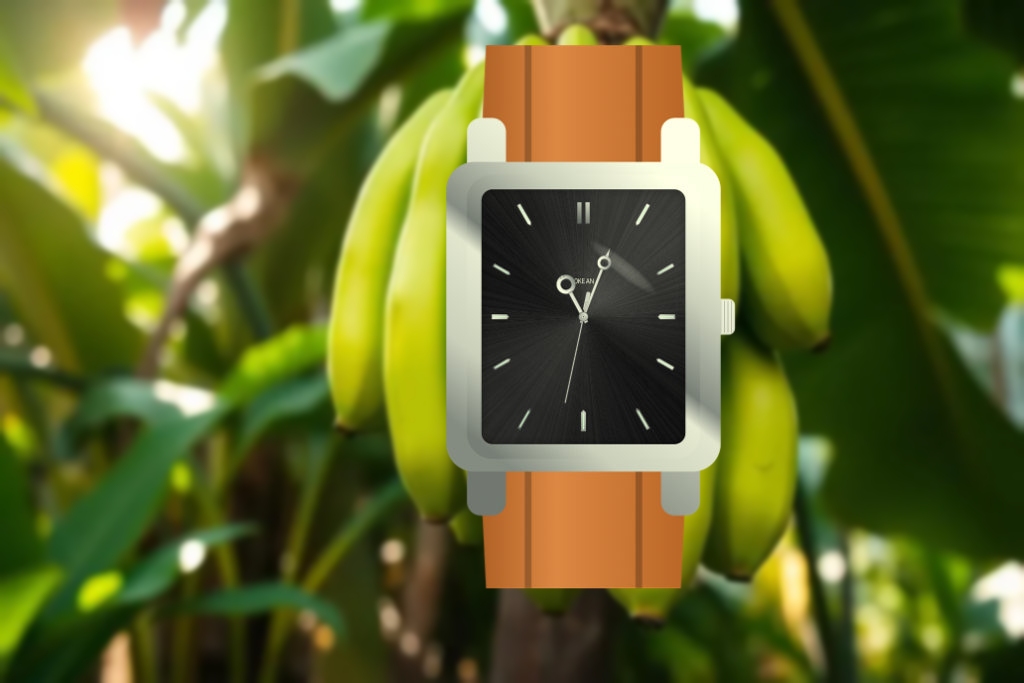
11.03.32
